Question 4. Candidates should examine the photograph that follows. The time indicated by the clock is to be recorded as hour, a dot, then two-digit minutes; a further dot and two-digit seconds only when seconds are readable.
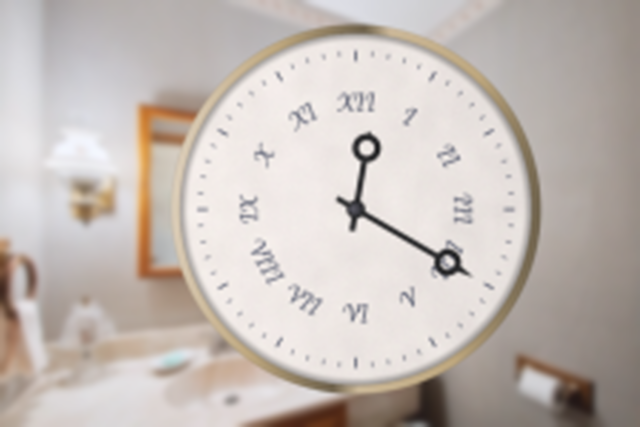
12.20
